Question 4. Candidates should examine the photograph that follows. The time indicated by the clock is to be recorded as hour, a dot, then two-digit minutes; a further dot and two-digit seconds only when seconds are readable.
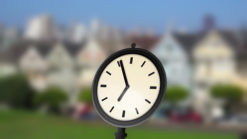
6.56
